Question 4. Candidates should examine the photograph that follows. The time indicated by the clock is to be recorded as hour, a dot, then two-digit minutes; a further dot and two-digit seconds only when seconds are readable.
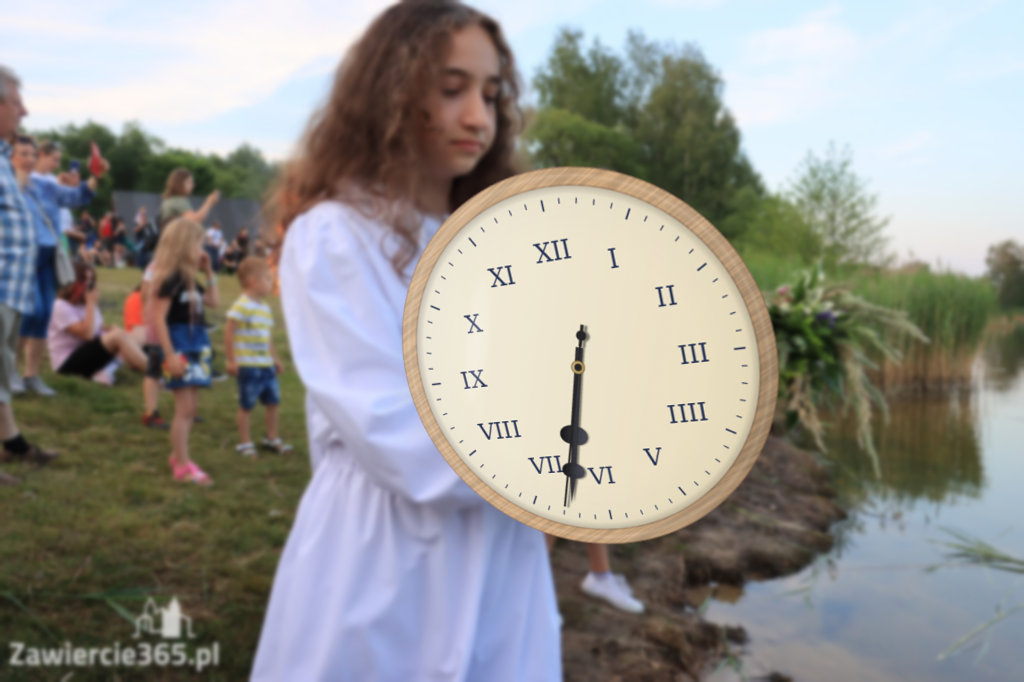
6.32.33
